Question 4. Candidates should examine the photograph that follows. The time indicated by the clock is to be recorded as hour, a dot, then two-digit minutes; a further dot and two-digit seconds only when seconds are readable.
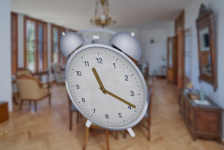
11.19
